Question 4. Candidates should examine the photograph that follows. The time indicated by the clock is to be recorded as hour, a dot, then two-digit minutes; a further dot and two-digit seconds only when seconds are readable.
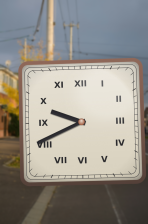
9.41
